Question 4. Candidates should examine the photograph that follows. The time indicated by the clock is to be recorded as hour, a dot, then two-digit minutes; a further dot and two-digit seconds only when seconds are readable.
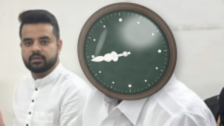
8.44
